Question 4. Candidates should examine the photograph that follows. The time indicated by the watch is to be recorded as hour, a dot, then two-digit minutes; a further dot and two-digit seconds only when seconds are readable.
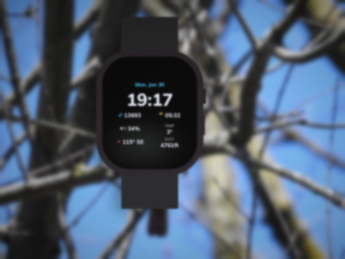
19.17
